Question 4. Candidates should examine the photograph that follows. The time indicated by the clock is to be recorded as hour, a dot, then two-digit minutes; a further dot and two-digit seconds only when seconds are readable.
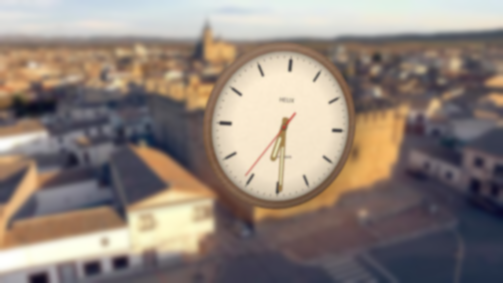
6.29.36
